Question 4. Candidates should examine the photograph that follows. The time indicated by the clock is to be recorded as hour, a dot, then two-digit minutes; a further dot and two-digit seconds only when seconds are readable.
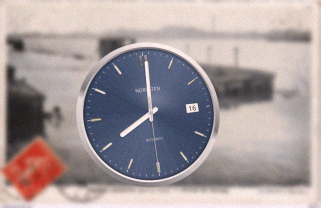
8.00.30
